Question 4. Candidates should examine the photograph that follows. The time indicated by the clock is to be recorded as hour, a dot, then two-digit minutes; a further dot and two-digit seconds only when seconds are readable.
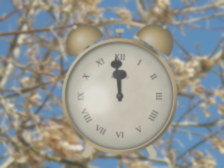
11.59
